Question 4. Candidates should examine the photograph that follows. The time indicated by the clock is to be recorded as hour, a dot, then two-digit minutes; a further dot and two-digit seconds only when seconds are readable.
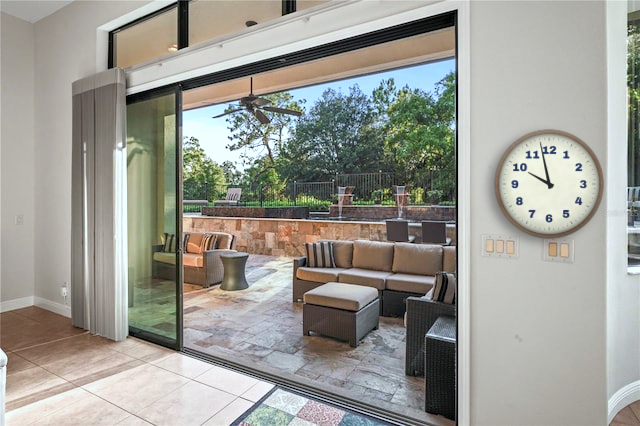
9.58
